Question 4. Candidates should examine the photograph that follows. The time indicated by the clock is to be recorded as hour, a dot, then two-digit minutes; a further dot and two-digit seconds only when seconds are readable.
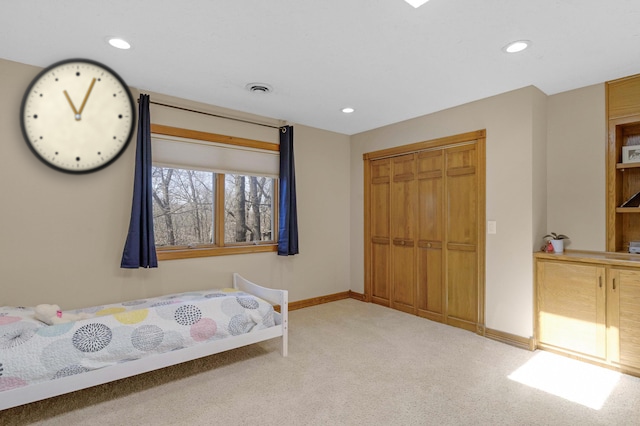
11.04
